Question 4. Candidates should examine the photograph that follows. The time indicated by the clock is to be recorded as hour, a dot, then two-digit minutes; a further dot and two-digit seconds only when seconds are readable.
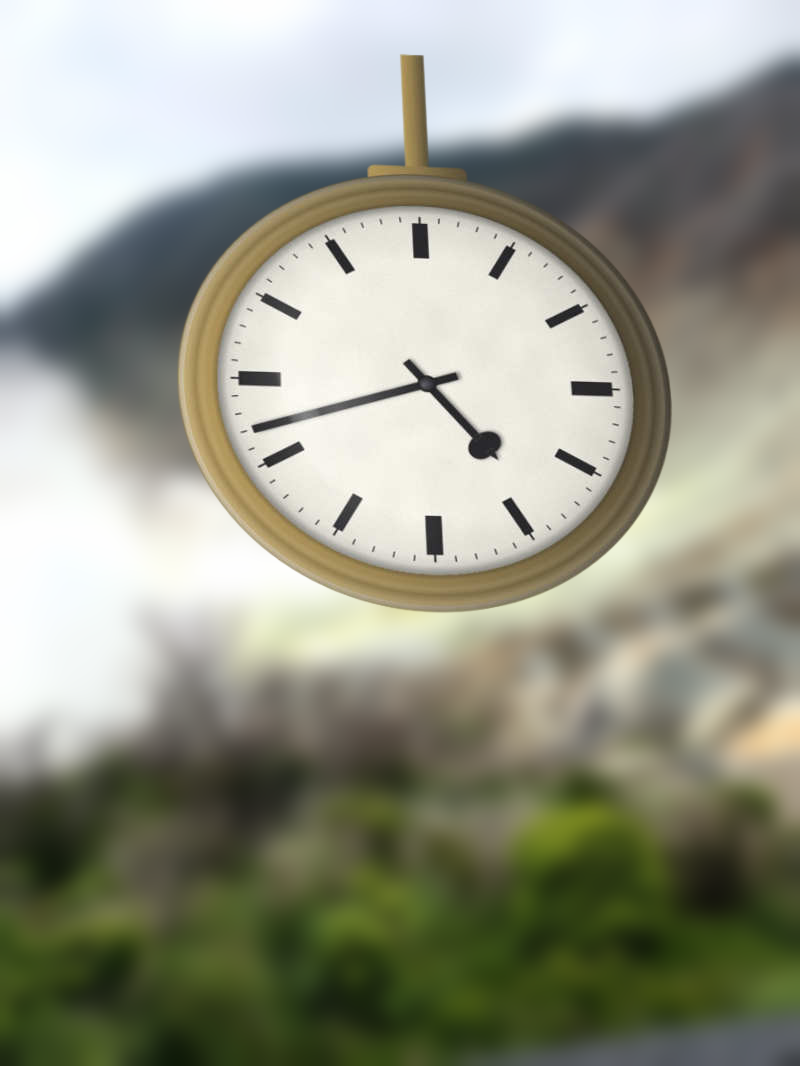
4.42
